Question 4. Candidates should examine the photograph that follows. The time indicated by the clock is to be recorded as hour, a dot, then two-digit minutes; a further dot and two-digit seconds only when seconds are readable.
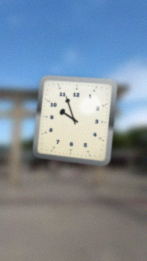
9.56
